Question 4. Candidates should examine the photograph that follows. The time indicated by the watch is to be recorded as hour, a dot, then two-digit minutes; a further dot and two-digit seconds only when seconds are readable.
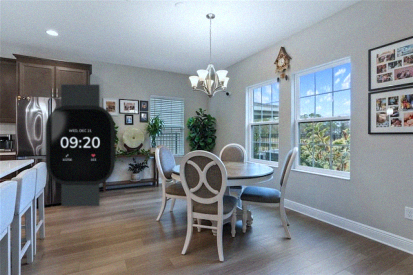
9.20
